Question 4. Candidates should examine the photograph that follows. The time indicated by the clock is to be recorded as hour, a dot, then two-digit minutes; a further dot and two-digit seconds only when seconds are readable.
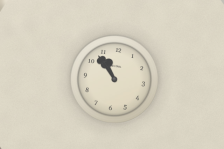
10.53
